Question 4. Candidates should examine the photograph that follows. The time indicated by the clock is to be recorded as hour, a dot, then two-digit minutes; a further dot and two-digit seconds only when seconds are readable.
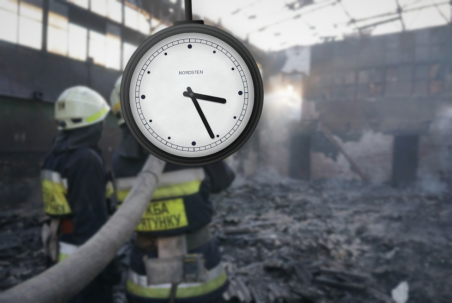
3.26
